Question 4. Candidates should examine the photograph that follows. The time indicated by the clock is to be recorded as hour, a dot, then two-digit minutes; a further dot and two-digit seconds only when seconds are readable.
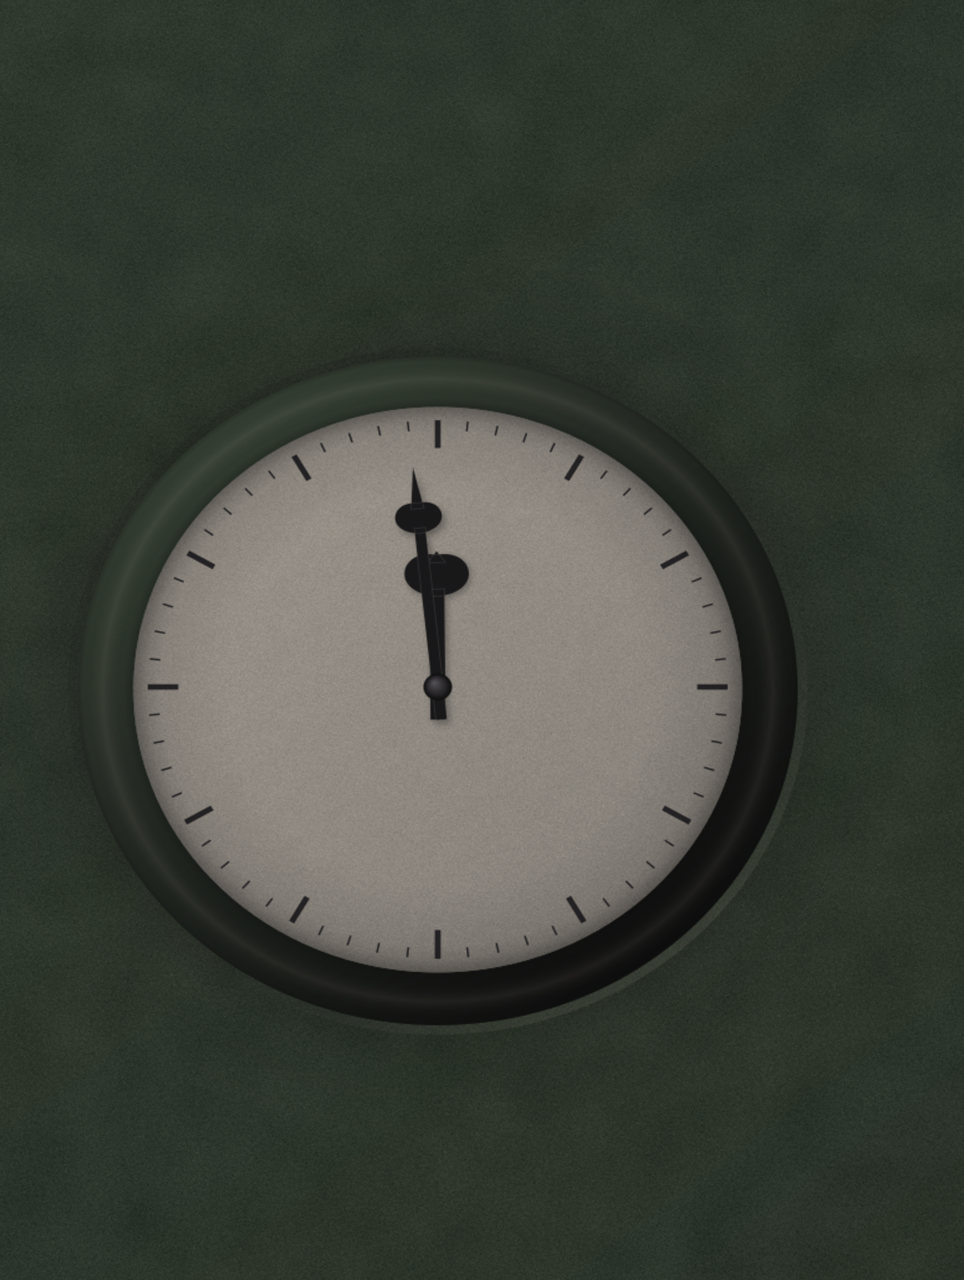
11.59
